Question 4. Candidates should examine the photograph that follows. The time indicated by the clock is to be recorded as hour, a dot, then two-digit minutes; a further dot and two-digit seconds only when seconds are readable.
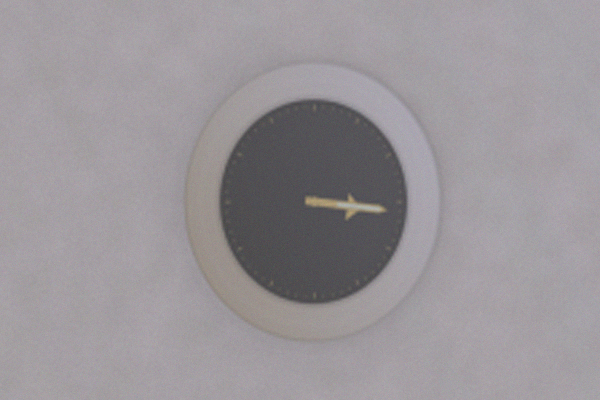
3.16
